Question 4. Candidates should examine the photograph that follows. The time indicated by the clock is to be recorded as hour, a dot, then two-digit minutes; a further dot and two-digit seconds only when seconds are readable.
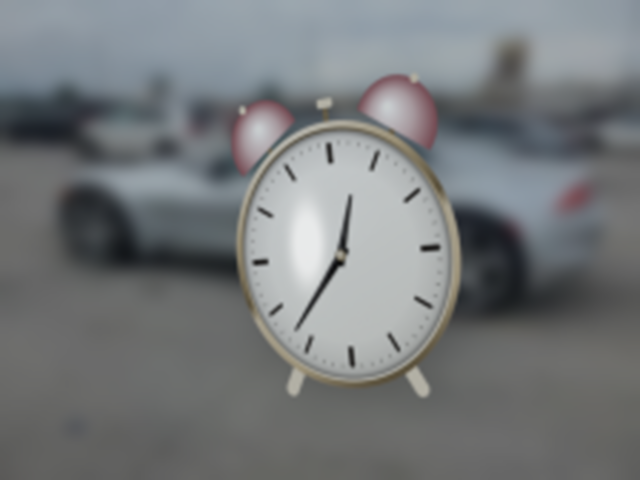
12.37
